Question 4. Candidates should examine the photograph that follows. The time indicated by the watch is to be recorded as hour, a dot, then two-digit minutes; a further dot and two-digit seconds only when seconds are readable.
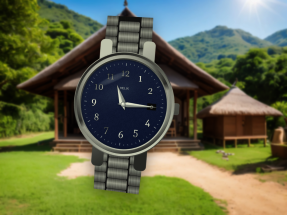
11.15
